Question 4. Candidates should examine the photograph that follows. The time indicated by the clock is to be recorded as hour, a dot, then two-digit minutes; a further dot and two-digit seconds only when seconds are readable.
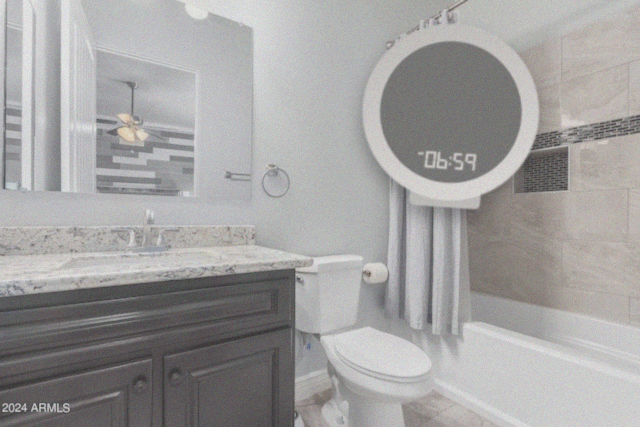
6.59
